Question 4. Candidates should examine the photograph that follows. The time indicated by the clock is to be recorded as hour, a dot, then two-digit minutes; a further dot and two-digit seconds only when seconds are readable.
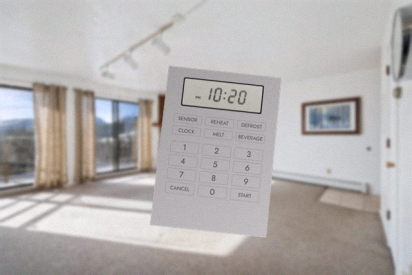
10.20
